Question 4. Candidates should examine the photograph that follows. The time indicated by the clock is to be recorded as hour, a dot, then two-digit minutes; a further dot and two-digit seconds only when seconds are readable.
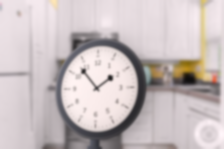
1.53
